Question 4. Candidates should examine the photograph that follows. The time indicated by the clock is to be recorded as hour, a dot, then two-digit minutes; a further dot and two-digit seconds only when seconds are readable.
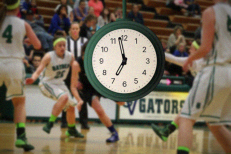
6.58
